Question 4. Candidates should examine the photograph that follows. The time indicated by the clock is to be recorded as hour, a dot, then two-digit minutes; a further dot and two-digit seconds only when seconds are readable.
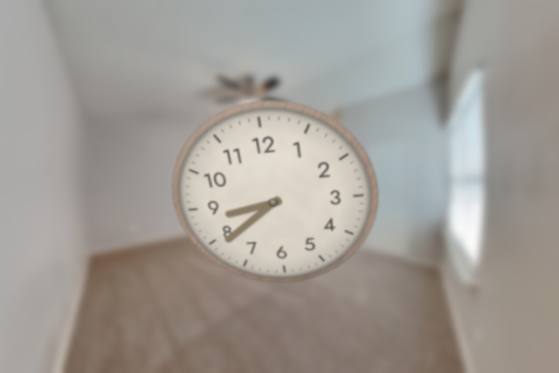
8.39
